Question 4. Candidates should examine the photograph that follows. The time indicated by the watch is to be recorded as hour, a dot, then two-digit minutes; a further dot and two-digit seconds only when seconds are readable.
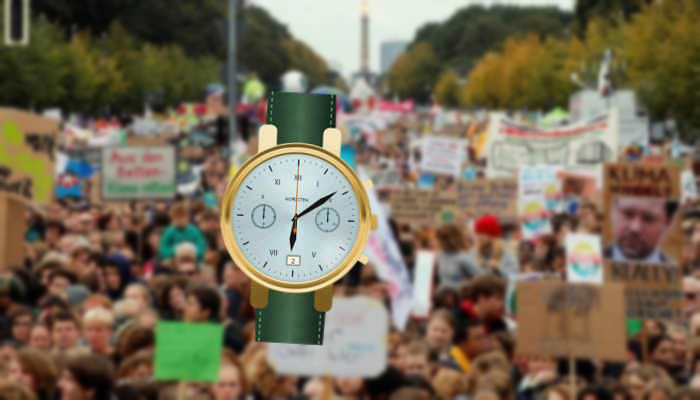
6.09
